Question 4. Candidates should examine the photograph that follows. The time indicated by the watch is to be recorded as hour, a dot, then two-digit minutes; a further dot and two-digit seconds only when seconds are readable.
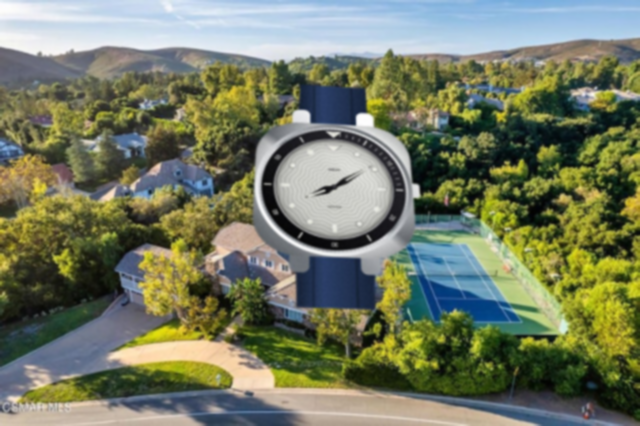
8.09
